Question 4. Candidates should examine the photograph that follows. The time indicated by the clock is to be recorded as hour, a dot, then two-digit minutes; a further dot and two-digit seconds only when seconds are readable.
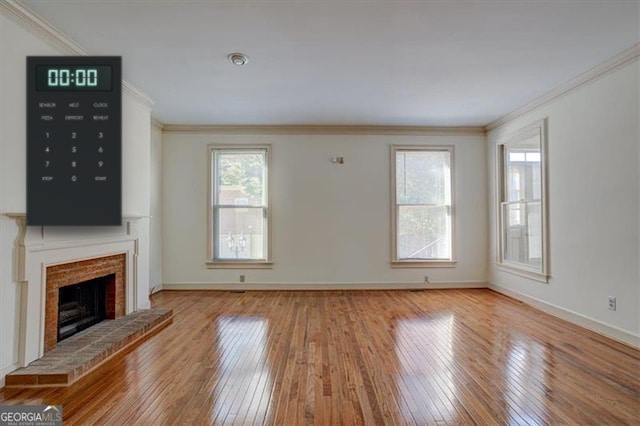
0.00
